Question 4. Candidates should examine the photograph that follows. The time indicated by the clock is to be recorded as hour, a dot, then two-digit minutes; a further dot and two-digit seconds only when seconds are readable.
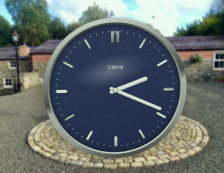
2.19
